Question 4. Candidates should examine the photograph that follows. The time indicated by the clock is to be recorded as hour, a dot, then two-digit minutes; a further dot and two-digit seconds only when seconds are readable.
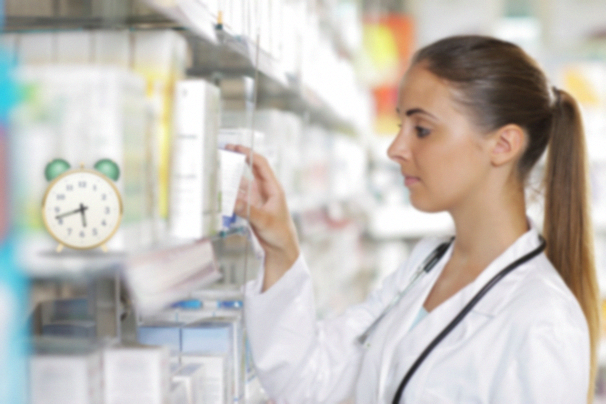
5.42
